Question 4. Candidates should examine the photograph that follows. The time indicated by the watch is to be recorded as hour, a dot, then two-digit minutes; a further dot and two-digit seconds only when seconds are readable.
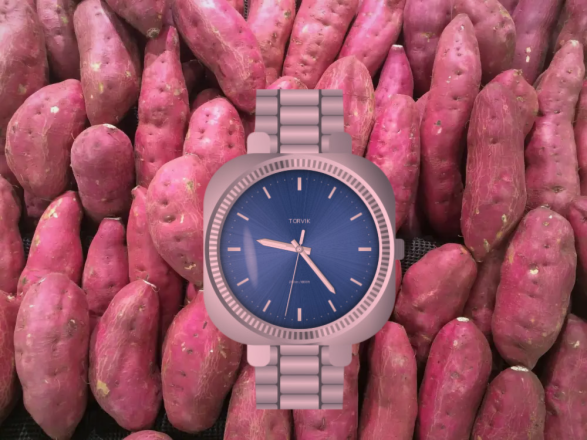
9.23.32
